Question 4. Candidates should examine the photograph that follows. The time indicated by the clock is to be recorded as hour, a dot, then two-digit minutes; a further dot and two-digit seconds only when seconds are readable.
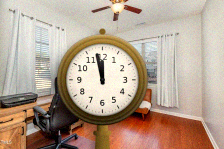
11.58
